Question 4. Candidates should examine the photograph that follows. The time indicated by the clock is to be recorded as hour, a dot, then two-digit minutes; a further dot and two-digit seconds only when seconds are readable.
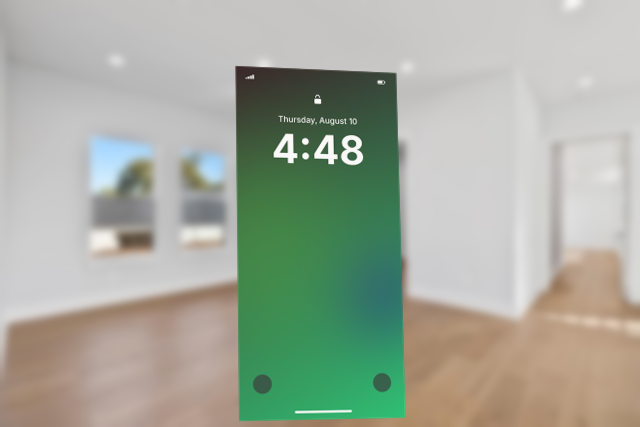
4.48
